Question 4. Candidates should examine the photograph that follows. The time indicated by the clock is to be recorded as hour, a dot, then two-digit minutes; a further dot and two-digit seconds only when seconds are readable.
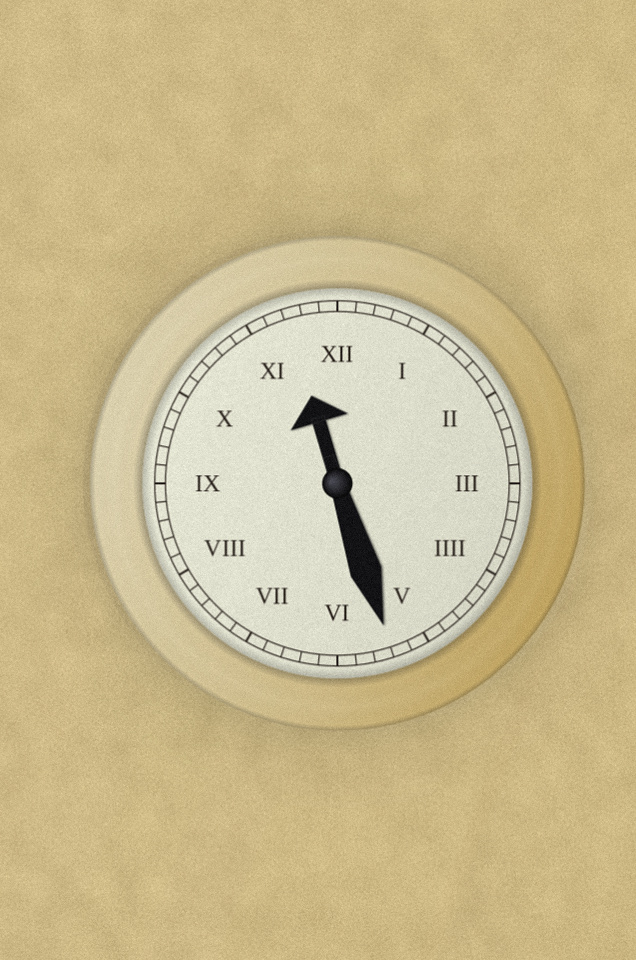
11.27
